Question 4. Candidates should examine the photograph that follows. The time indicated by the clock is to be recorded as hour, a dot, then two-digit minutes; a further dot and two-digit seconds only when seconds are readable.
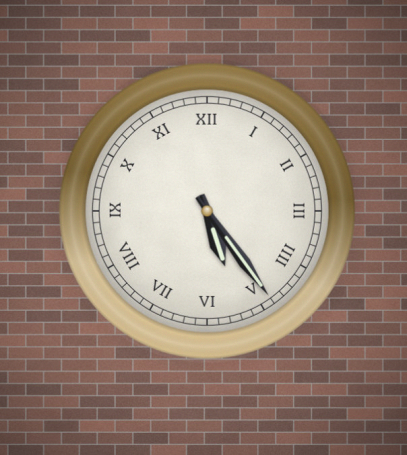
5.24
